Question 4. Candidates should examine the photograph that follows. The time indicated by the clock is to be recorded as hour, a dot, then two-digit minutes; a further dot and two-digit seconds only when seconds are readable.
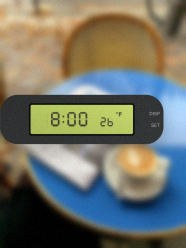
8.00
